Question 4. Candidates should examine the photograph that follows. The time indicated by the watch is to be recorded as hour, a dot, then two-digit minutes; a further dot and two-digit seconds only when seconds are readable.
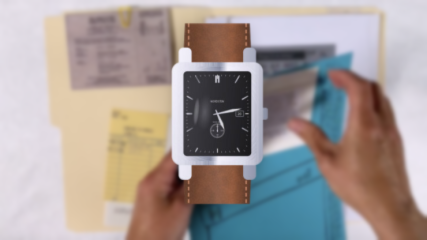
5.13
